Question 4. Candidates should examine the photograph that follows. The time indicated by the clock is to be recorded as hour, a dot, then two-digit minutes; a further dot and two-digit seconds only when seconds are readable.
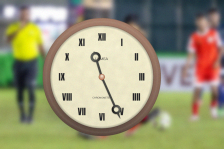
11.26
